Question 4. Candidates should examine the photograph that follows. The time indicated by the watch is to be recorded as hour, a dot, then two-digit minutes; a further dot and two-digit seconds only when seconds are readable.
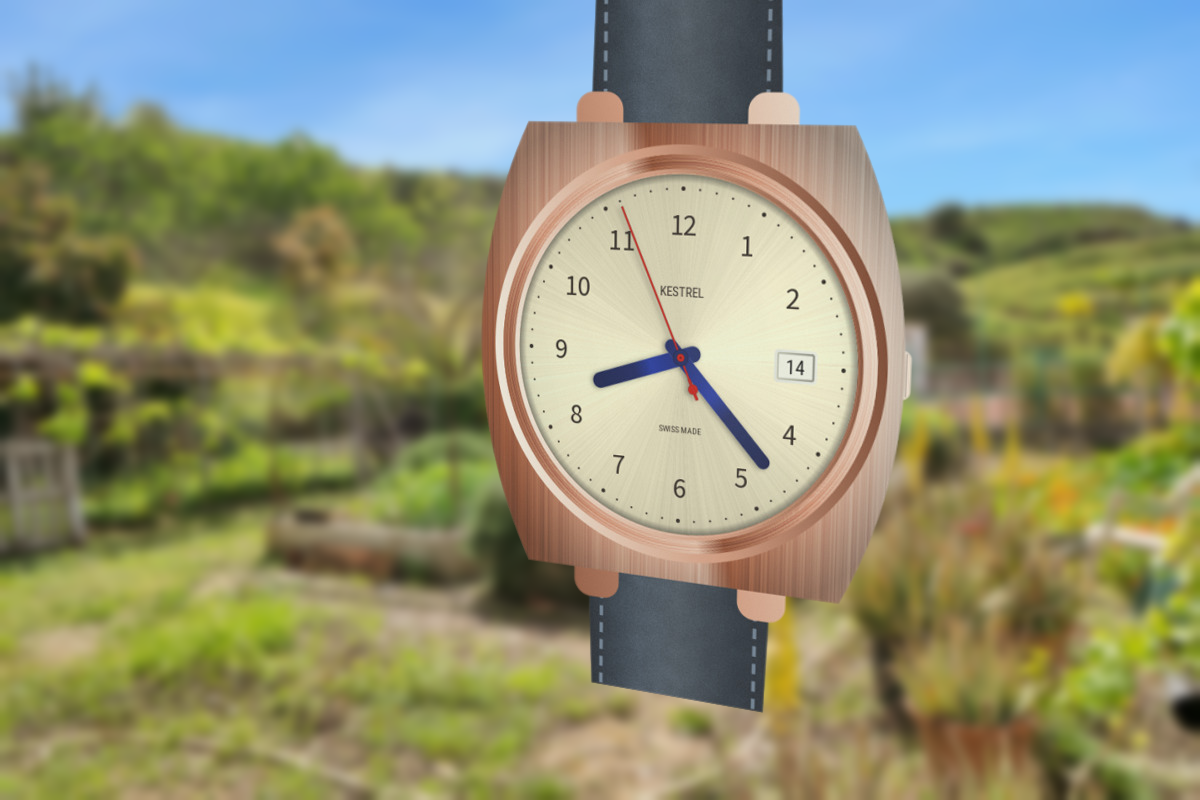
8.22.56
